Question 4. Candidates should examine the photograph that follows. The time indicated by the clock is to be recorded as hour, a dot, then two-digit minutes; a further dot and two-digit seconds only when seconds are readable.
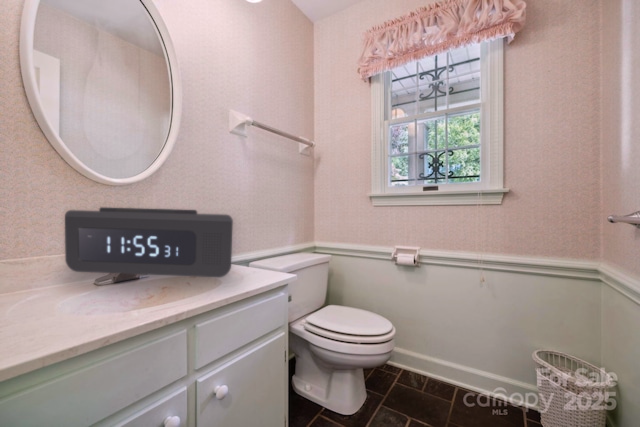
11.55.31
